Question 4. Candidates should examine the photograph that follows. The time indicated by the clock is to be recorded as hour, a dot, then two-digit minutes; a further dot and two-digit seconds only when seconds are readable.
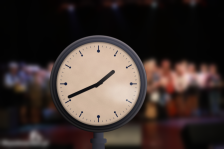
1.41
